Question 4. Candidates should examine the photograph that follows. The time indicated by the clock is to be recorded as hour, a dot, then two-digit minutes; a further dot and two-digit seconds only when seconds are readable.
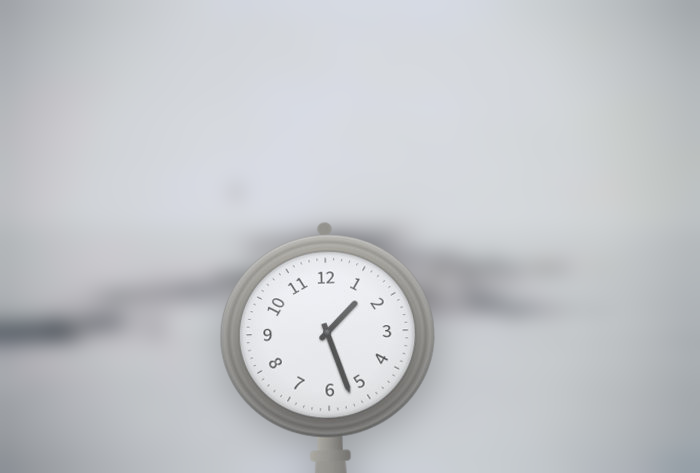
1.27
